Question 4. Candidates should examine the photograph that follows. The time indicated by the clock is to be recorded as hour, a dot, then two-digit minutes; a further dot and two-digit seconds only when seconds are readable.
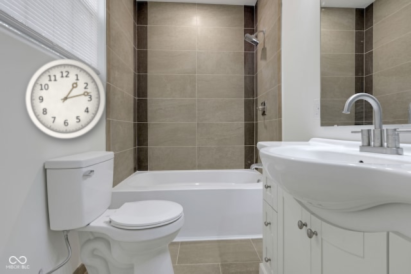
1.13
